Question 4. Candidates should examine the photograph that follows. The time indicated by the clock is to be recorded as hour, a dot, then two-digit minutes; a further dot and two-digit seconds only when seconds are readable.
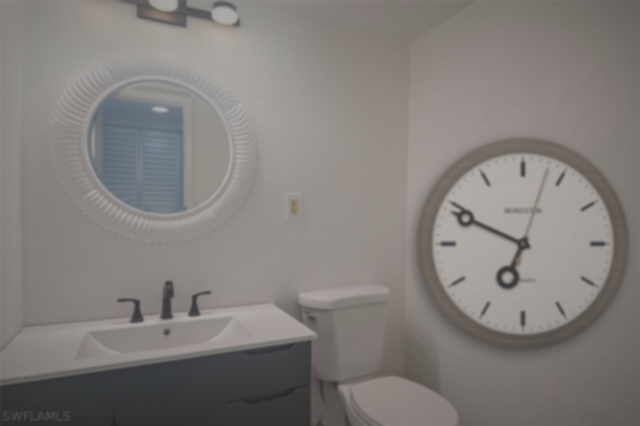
6.49.03
